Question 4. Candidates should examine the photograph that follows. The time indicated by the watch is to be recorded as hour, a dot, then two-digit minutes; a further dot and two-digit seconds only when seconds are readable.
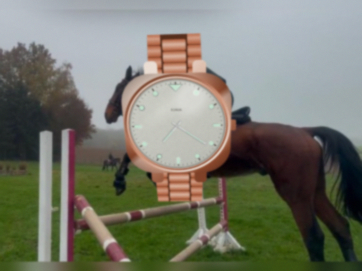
7.21
